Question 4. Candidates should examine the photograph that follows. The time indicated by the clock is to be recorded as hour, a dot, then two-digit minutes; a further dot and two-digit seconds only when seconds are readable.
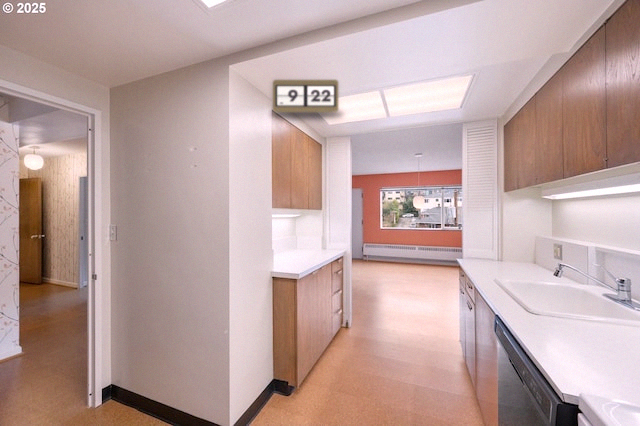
9.22
